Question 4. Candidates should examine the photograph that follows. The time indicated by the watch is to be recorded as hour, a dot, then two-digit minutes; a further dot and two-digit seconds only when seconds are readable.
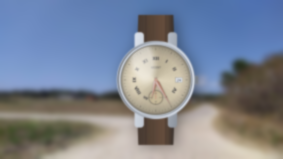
6.25
